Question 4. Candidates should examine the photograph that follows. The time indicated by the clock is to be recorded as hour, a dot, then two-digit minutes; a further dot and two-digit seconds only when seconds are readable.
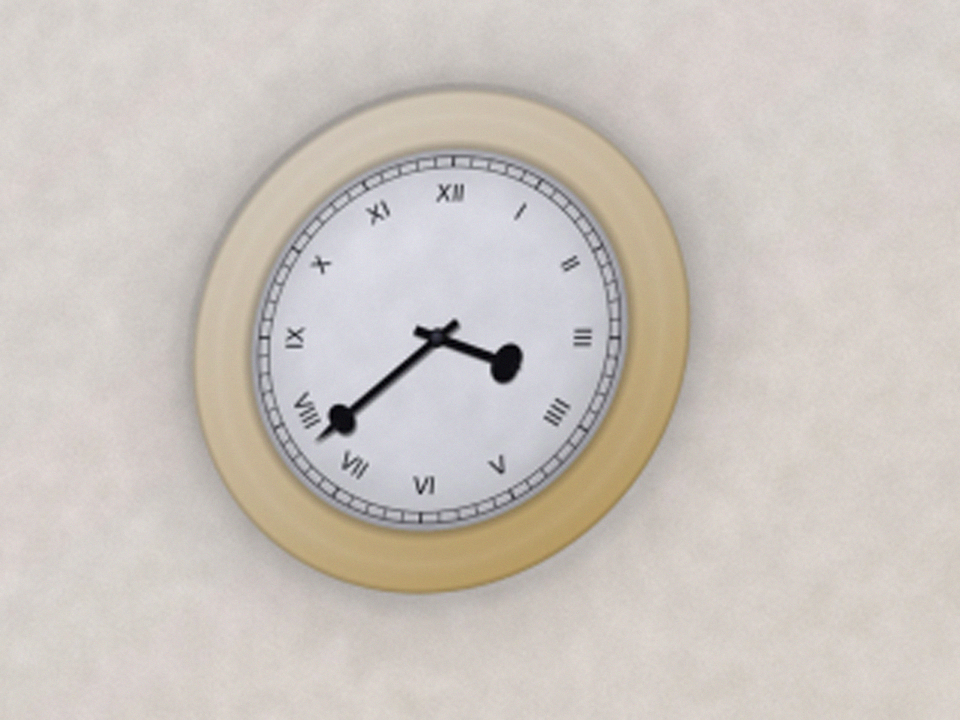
3.38
